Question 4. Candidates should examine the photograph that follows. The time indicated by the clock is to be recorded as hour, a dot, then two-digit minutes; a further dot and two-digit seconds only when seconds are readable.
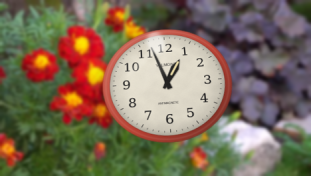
12.57
